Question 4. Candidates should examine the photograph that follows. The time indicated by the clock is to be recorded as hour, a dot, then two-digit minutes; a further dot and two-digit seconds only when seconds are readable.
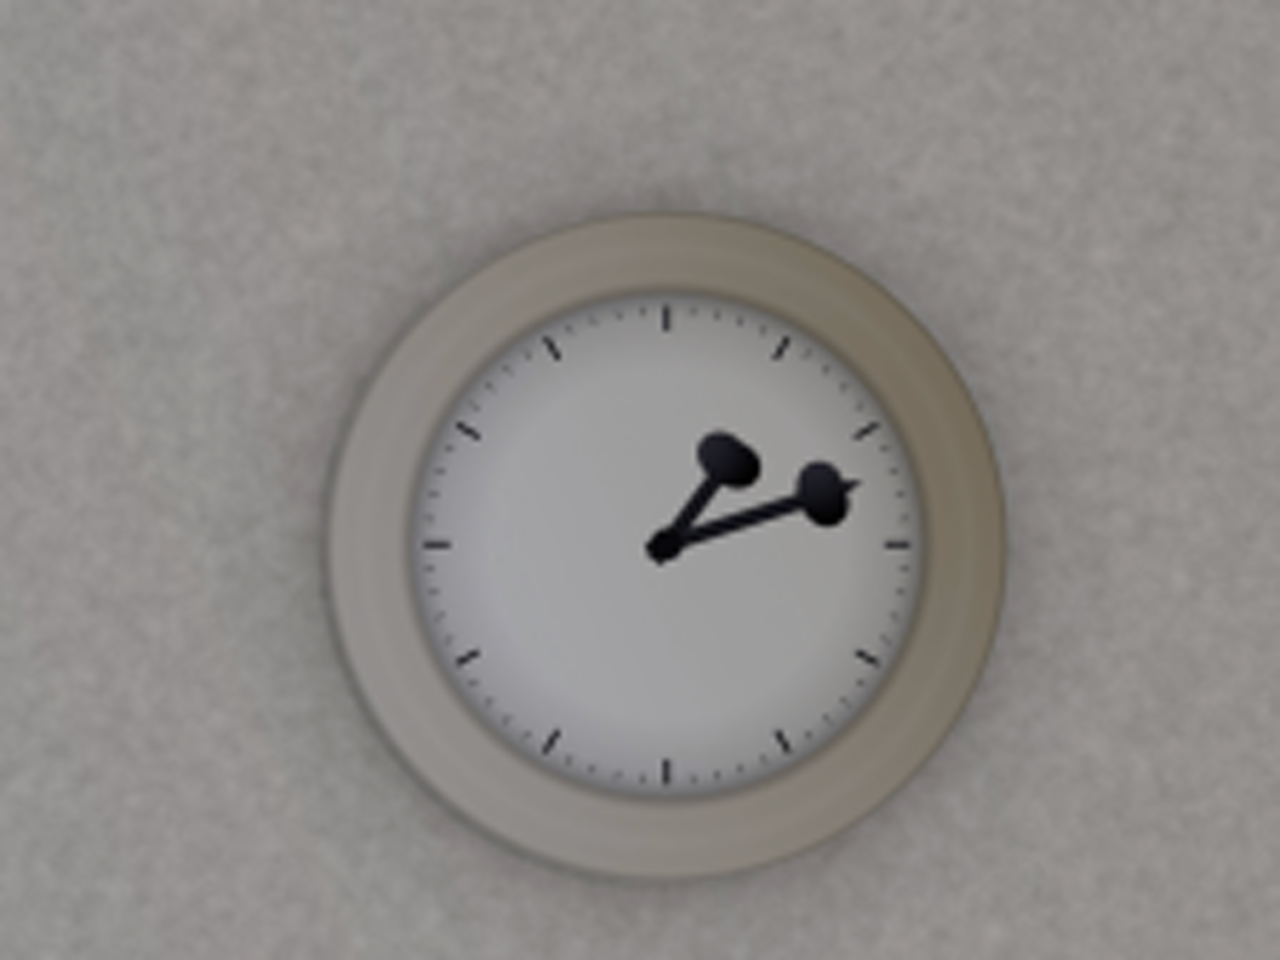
1.12
